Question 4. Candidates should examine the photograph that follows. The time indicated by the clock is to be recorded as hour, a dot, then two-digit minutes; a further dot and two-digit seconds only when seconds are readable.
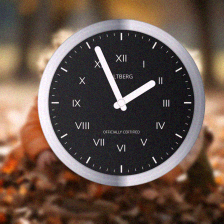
1.56
